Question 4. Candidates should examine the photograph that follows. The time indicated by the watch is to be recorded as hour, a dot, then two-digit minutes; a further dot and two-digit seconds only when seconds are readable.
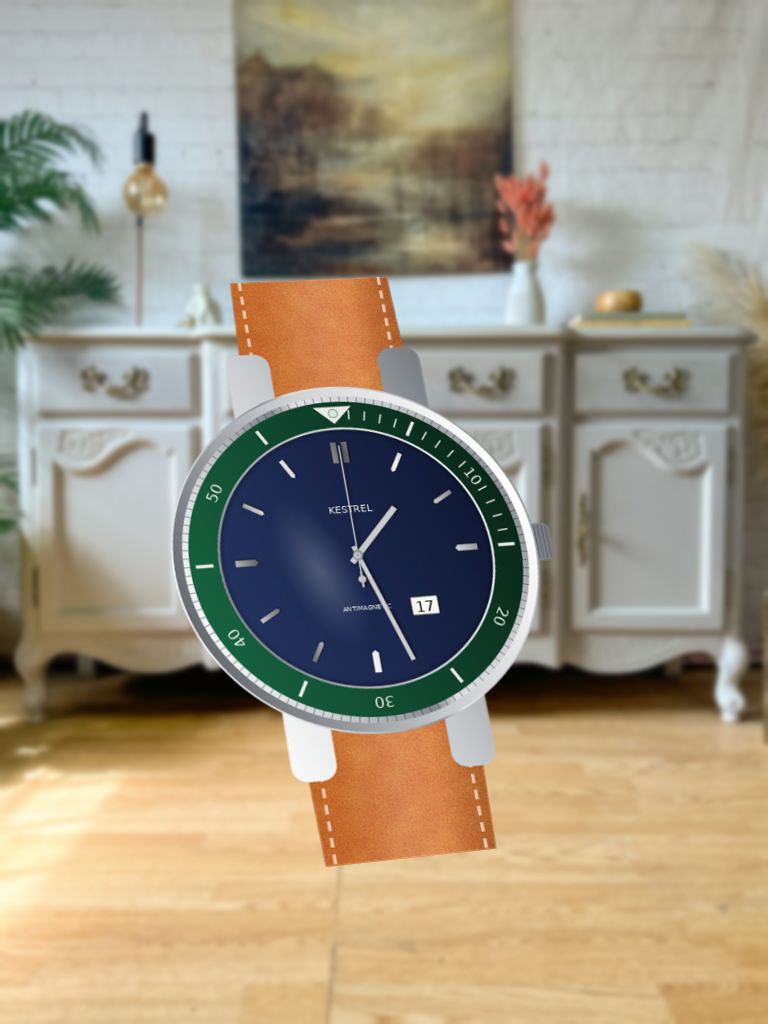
1.27.00
